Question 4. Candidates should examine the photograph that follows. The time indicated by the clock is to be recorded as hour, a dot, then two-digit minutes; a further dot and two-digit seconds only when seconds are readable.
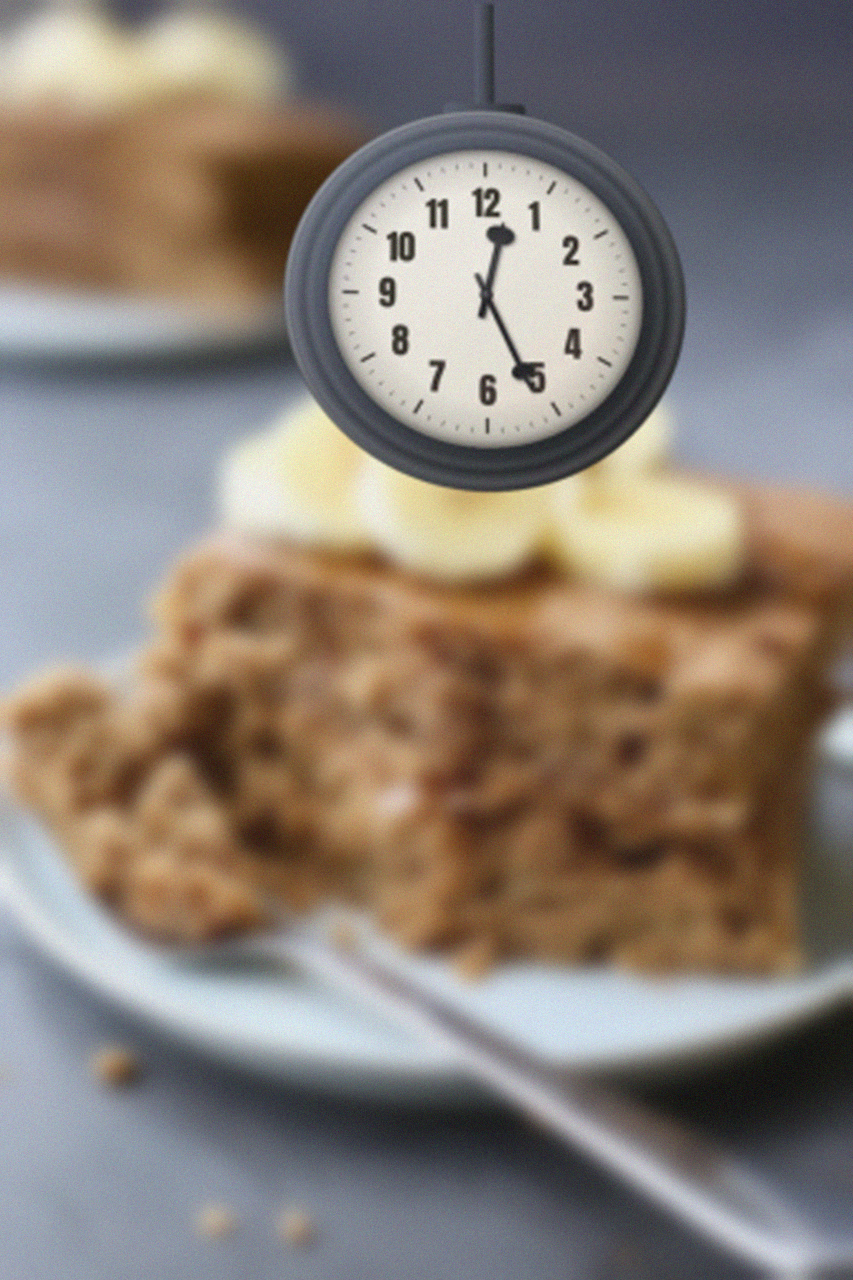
12.26
